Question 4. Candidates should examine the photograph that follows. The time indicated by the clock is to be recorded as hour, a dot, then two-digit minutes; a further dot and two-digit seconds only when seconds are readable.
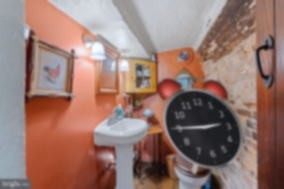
2.45
